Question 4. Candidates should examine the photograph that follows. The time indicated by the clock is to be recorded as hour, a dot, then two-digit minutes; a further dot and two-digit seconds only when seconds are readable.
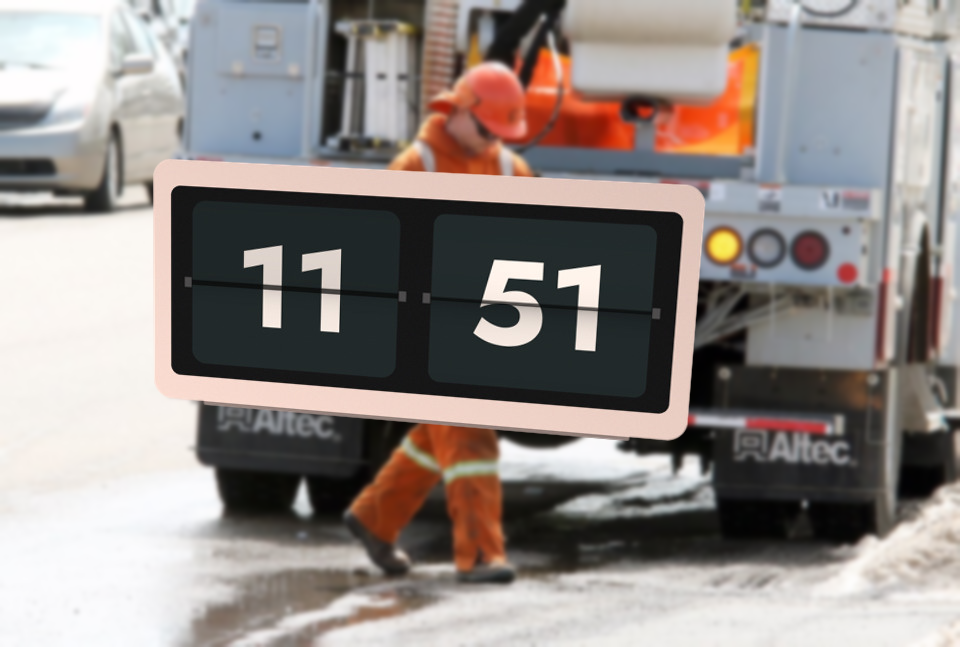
11.51
